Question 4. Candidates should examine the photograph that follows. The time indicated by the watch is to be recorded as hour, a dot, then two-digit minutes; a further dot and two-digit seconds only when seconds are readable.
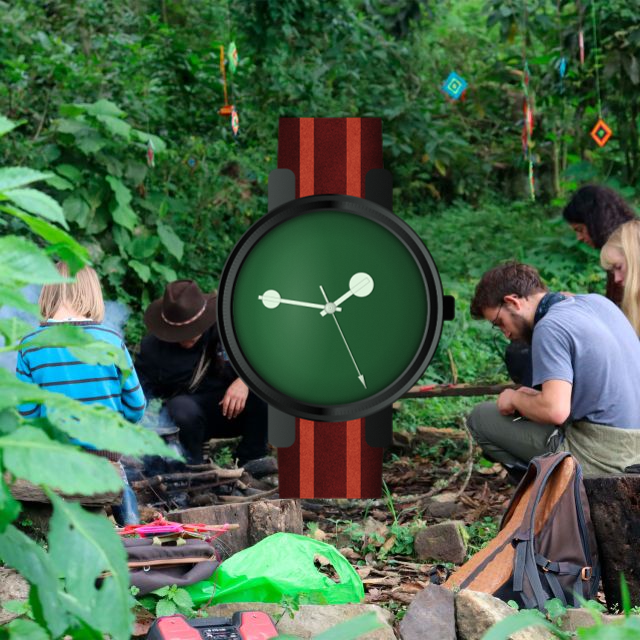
1.46.26
